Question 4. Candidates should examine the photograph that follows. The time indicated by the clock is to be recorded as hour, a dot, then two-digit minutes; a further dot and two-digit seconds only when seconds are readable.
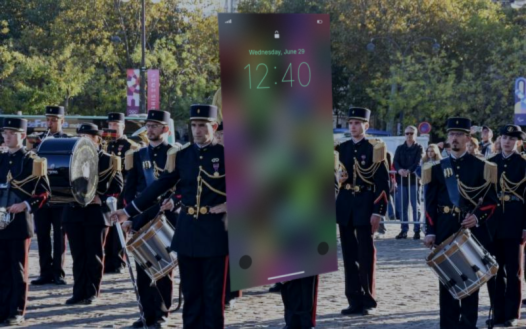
12.40
